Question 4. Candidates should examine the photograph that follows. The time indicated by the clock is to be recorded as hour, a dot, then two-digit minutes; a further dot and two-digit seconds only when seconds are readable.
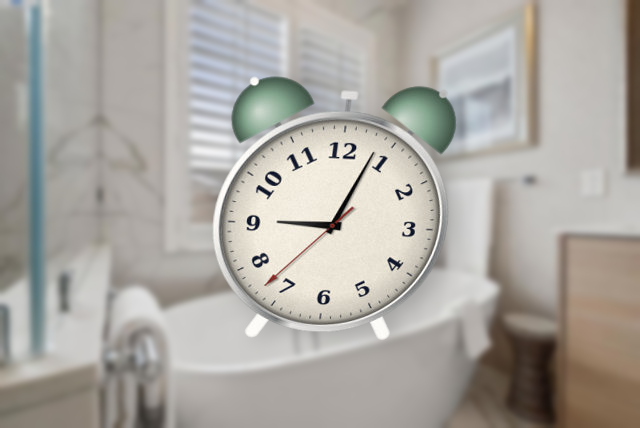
9.03.37
